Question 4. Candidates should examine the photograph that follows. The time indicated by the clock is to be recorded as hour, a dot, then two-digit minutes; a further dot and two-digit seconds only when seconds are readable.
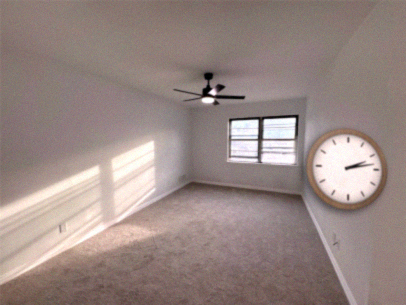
2.13
